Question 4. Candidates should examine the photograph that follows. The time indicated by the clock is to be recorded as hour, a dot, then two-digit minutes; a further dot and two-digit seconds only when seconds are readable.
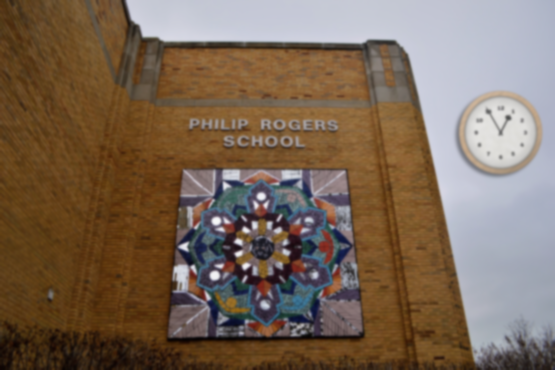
12.55
